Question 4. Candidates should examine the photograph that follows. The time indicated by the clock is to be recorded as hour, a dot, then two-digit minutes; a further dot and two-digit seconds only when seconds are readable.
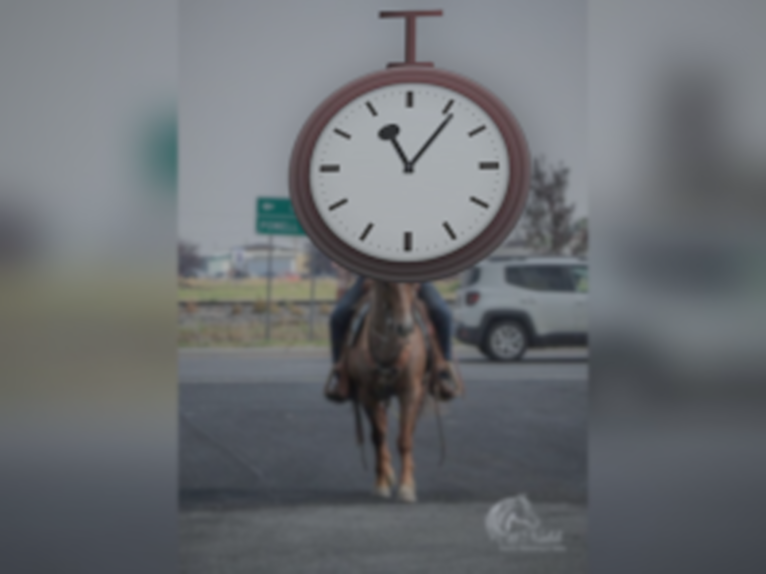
11.06
